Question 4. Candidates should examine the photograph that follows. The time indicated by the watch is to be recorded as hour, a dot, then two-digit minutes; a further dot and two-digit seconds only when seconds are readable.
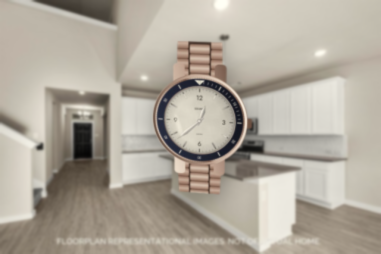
12.38
